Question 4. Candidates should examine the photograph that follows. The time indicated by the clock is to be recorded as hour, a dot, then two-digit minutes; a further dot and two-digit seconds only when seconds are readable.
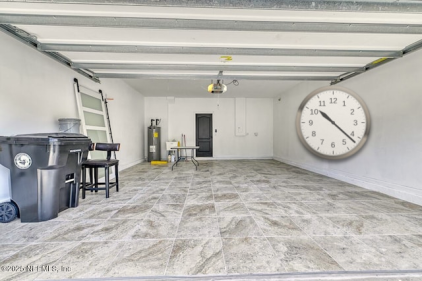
10.22
